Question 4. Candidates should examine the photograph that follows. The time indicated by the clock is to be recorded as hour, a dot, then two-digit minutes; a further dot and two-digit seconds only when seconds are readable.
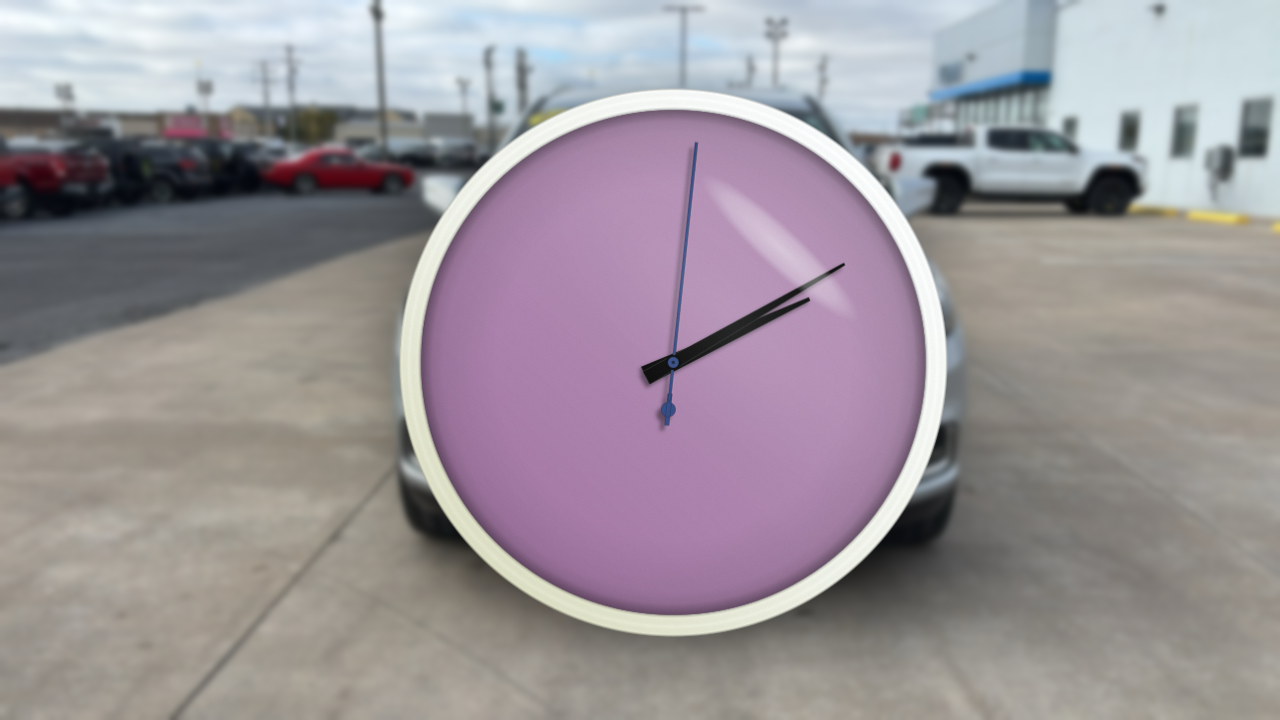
2.10.01
